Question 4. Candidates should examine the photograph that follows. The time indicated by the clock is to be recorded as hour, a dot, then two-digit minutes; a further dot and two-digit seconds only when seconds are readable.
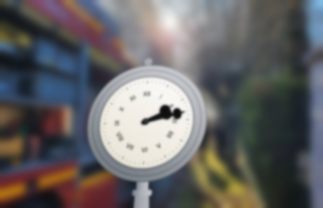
2.13
